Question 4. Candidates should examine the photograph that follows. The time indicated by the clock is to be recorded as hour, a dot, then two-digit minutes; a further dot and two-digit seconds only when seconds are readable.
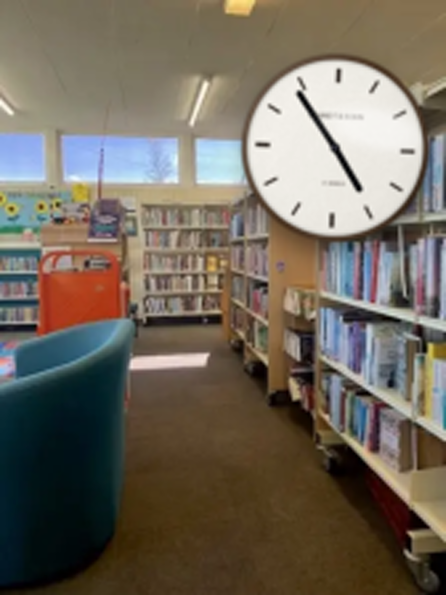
4.54
